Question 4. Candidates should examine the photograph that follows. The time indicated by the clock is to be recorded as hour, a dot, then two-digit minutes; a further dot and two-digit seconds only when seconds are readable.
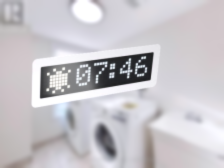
7.46
